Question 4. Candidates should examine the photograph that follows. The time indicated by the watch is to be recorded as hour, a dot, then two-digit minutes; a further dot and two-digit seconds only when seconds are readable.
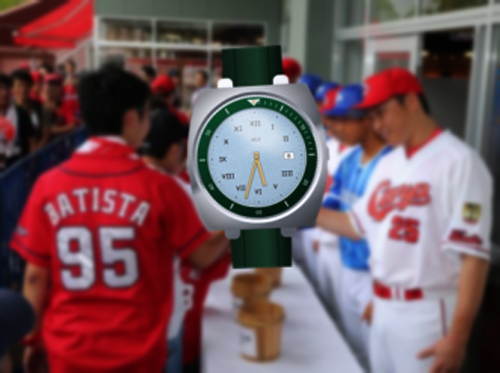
5.33
